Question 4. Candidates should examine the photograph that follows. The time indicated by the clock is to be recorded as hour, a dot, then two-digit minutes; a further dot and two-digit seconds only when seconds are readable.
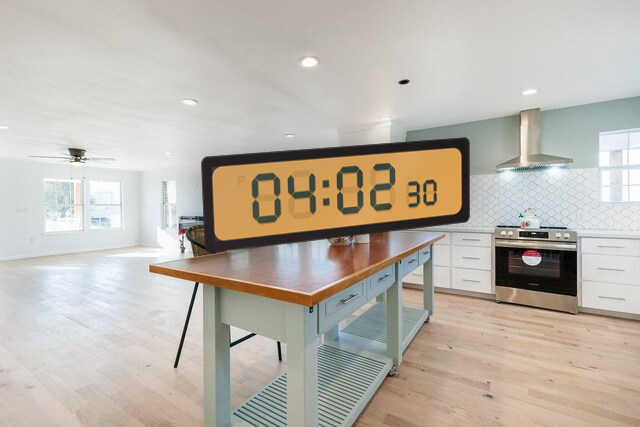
4.02.30
